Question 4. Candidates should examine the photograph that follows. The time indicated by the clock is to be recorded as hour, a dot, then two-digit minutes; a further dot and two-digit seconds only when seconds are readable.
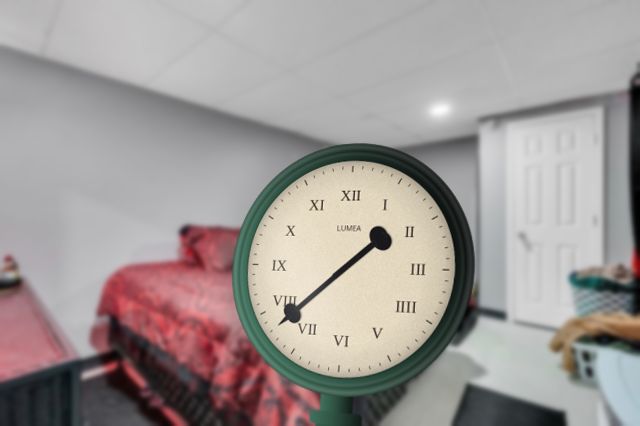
1.38
